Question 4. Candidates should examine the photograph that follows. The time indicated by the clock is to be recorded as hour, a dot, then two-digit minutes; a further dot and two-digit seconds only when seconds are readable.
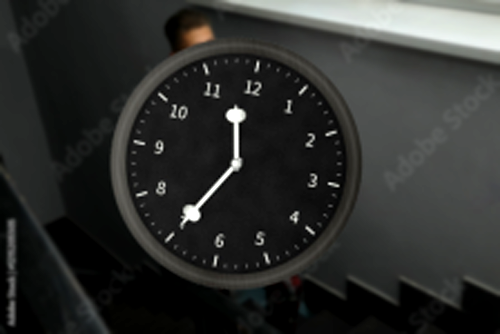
11.35
